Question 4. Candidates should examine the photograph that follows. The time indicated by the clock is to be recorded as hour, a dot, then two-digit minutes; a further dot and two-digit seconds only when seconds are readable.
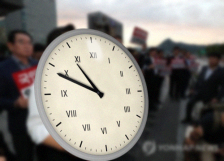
10.49
